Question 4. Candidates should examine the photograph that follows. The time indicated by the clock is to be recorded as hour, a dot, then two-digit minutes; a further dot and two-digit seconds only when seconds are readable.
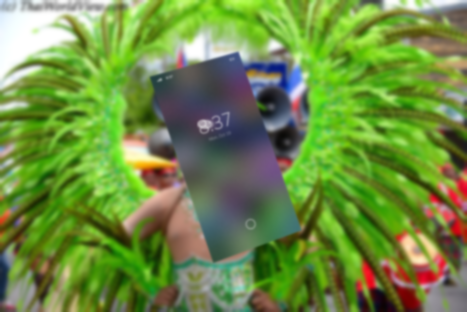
8.37
